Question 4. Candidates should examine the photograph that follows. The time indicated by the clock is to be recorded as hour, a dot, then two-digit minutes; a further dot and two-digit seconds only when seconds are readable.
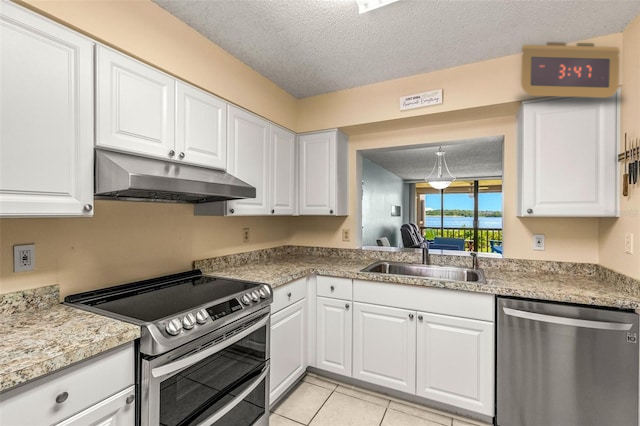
3.47
